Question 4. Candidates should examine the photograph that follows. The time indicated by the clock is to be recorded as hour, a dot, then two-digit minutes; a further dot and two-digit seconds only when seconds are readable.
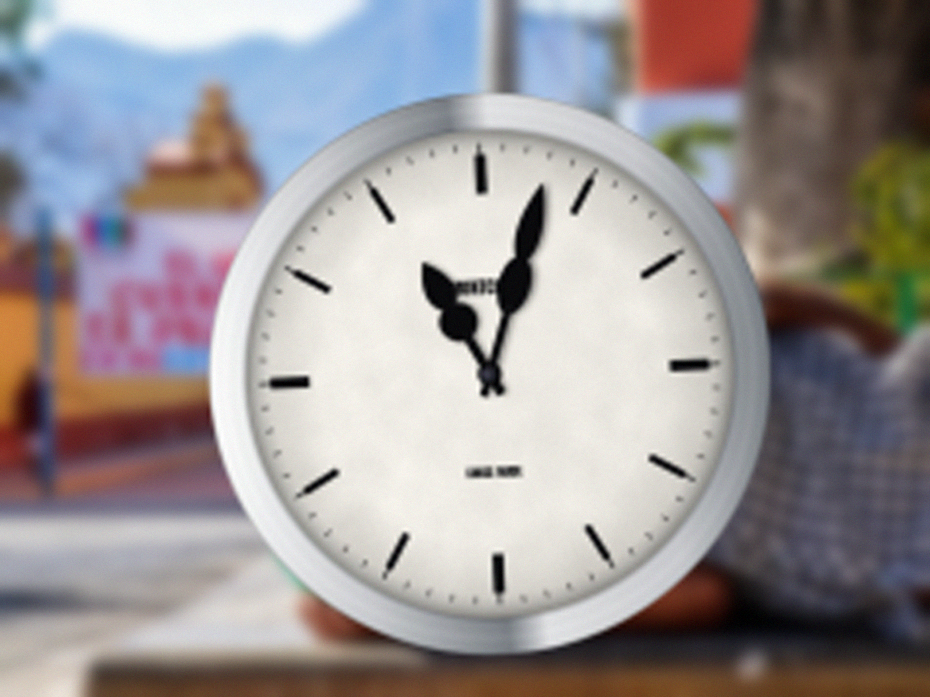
11.03
